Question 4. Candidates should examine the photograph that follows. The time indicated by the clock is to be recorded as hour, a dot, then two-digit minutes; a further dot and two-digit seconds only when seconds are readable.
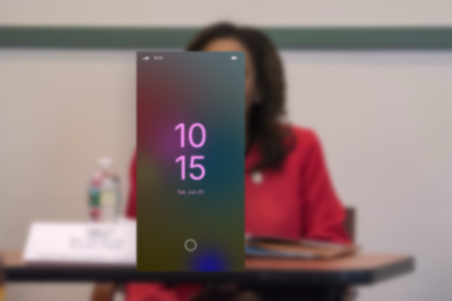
10.15
